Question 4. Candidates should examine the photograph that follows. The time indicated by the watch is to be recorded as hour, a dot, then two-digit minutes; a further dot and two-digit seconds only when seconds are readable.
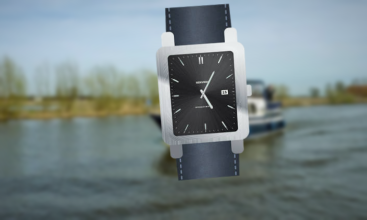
5.05
